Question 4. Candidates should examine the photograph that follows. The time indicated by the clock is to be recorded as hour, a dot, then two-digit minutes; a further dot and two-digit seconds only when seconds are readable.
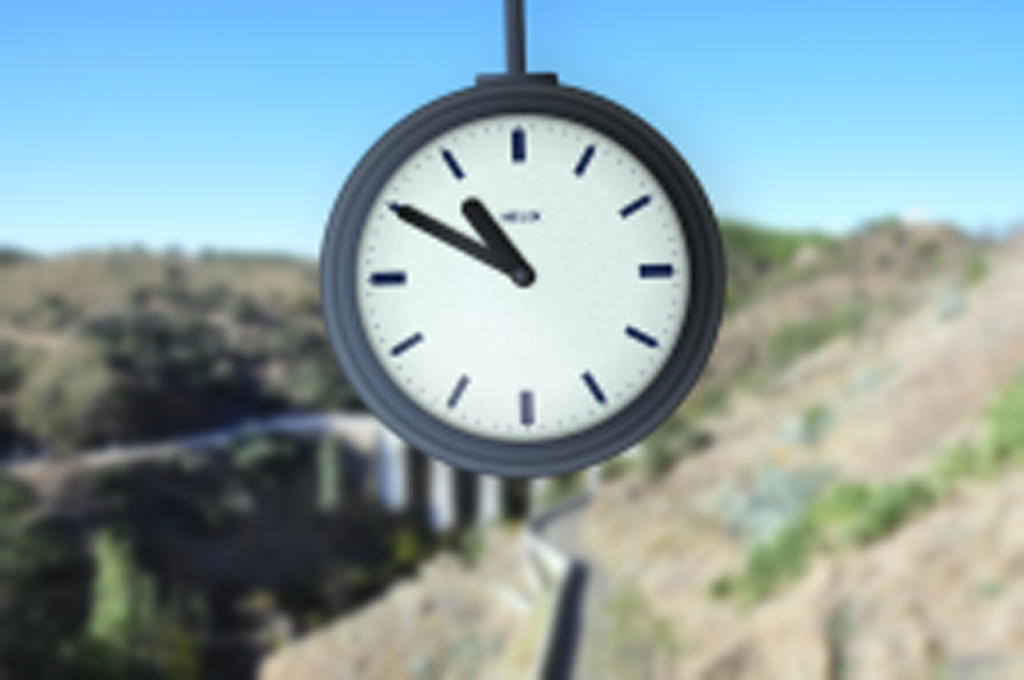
10.50
